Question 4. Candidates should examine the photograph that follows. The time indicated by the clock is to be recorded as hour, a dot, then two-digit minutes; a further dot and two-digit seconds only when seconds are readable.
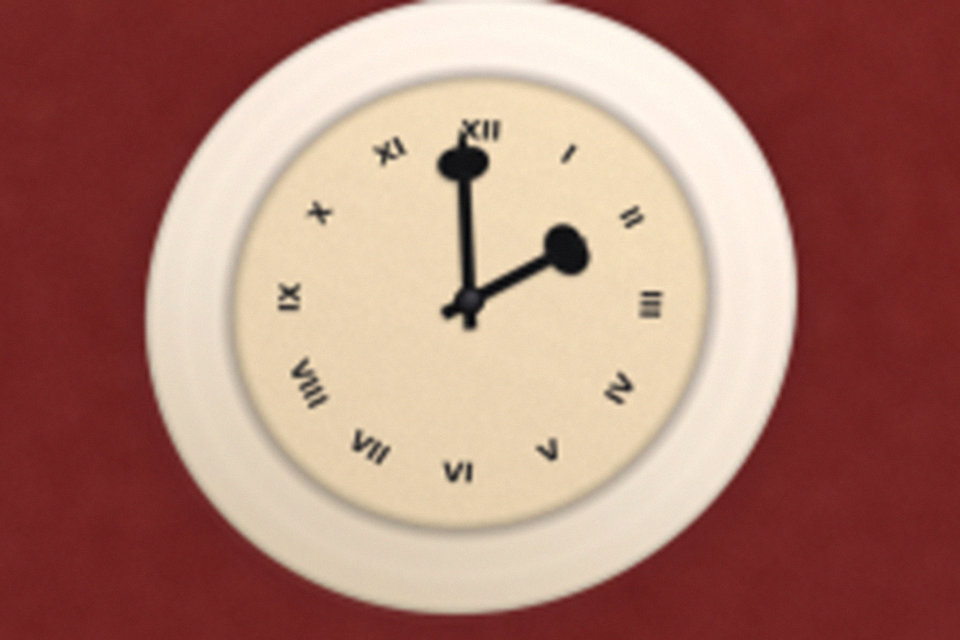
1.59
